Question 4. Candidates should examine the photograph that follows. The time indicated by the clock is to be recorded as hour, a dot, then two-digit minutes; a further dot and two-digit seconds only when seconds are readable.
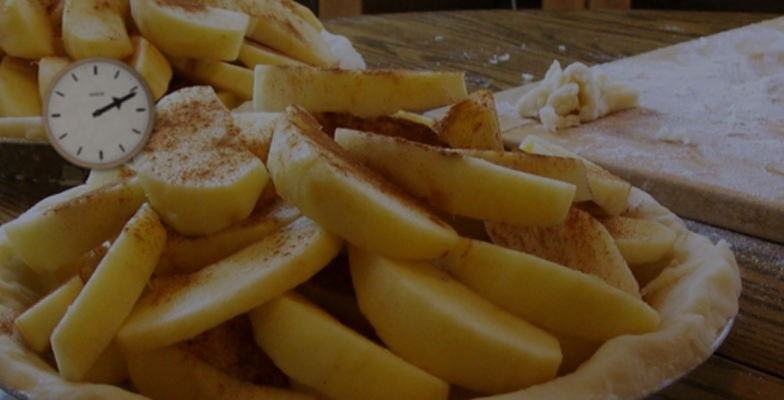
2.11
